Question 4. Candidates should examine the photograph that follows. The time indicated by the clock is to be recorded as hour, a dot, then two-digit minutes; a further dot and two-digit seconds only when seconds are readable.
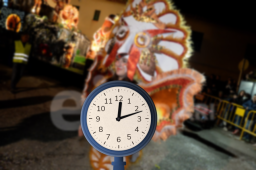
12.12
